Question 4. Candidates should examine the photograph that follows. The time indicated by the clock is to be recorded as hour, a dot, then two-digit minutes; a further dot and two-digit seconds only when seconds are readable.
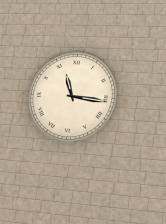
11.16
